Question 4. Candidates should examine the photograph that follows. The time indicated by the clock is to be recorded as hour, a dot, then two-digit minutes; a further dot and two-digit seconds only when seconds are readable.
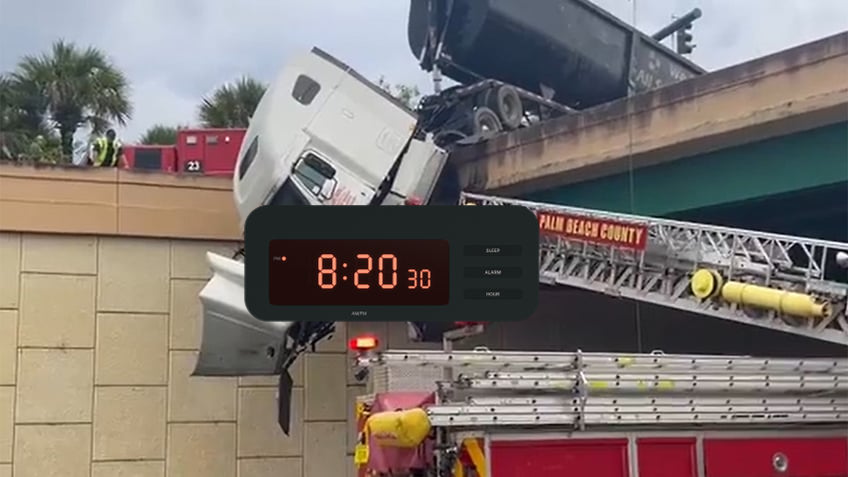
8.20.30
